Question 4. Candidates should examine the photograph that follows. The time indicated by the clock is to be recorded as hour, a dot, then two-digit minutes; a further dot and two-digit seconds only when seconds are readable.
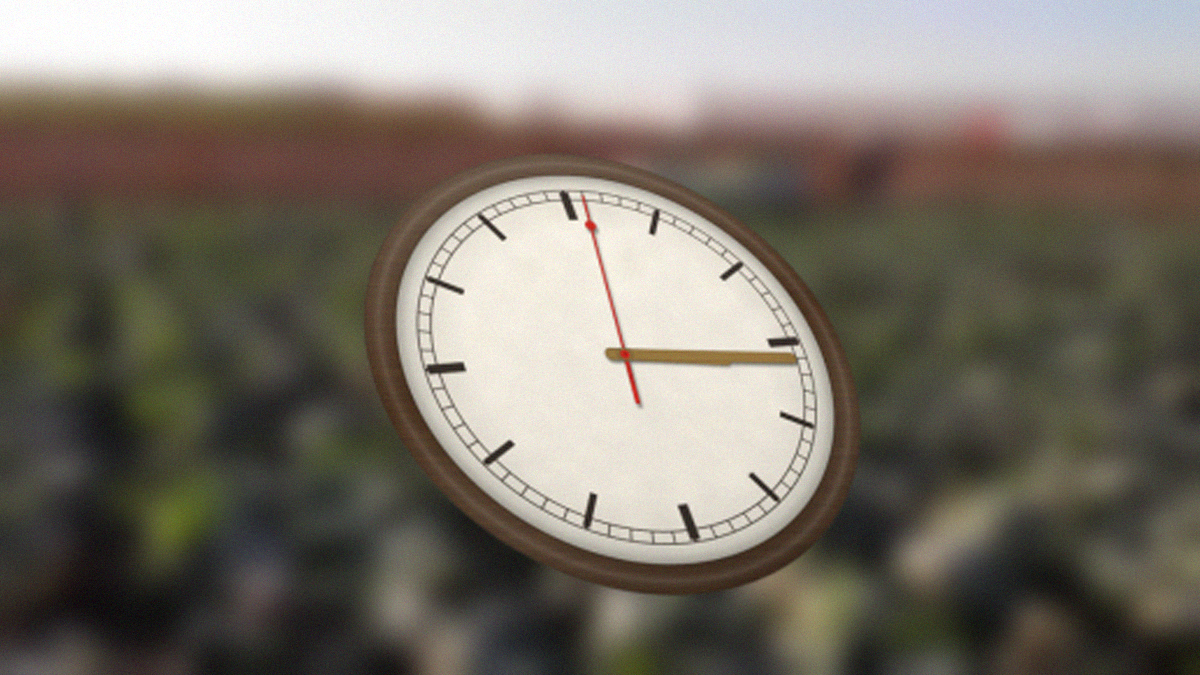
3.16.01
